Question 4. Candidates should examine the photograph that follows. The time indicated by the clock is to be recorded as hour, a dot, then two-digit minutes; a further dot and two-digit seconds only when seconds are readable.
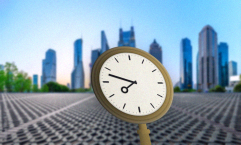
7.48
